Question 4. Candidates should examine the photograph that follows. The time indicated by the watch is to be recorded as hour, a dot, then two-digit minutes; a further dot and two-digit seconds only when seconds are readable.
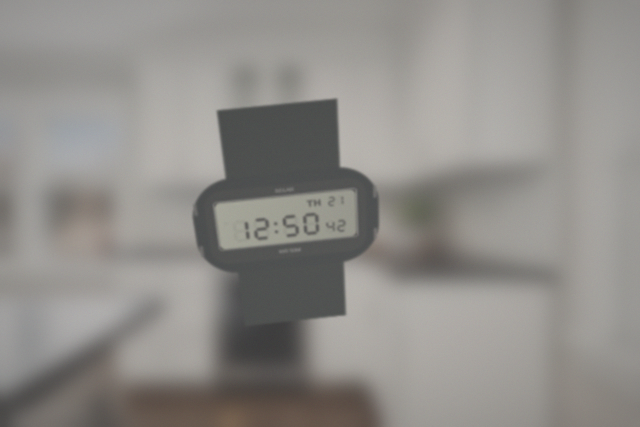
12.50.42
